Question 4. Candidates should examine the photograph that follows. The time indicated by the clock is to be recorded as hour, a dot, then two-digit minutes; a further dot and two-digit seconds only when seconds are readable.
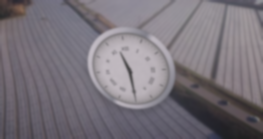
11.30
